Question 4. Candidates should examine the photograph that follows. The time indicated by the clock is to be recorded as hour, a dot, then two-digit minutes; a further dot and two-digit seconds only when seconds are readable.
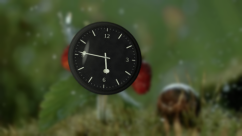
5.46
